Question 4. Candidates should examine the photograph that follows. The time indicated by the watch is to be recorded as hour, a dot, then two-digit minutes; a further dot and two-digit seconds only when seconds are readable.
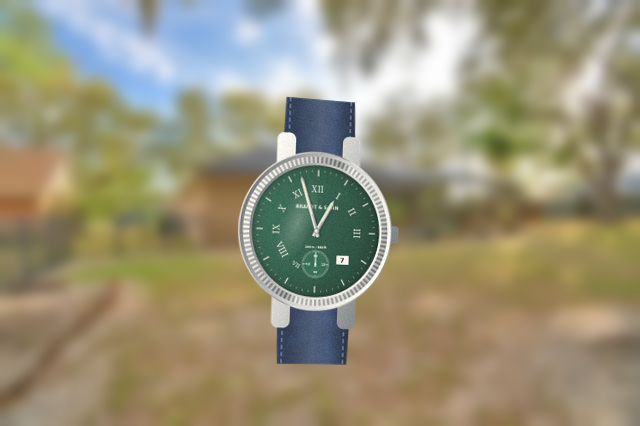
12.57
